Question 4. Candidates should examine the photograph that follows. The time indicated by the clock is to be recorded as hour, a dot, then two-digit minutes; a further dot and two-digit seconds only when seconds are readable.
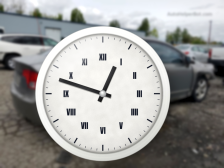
12.48
